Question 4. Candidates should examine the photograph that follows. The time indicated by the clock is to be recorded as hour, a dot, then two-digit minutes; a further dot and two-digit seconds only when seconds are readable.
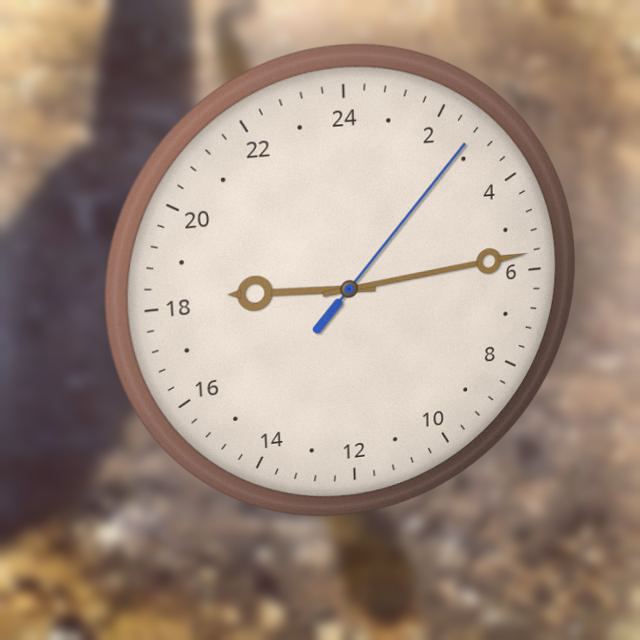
18.14.07
